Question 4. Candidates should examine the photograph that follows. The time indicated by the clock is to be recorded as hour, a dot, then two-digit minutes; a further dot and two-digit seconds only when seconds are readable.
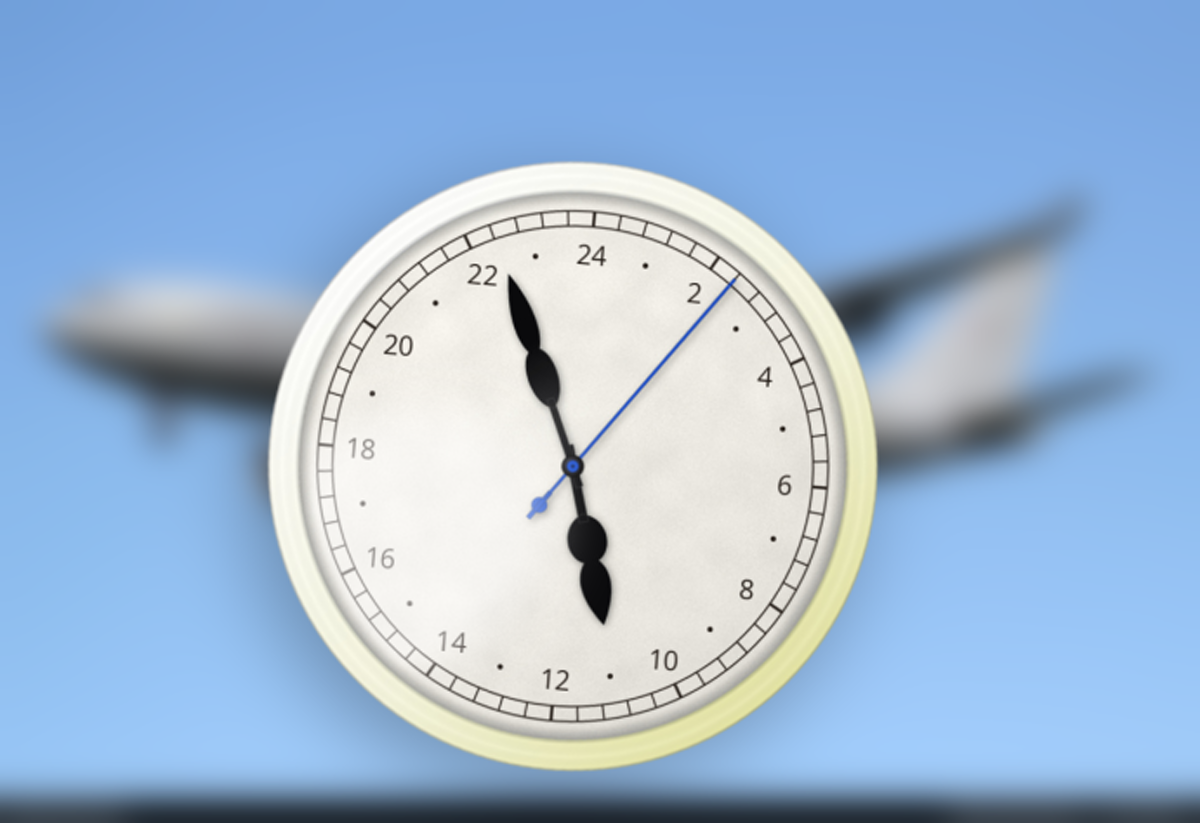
10.56.06
